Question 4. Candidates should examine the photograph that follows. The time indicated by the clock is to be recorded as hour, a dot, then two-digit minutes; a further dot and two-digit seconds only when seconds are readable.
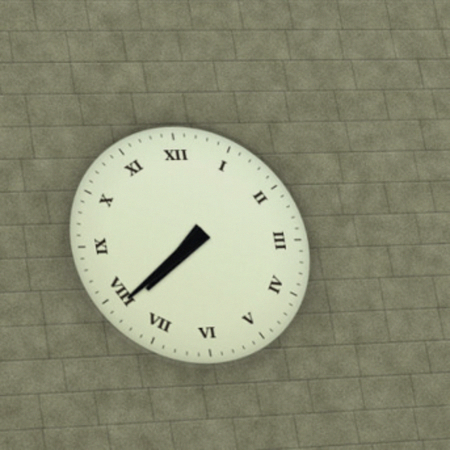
7.39
